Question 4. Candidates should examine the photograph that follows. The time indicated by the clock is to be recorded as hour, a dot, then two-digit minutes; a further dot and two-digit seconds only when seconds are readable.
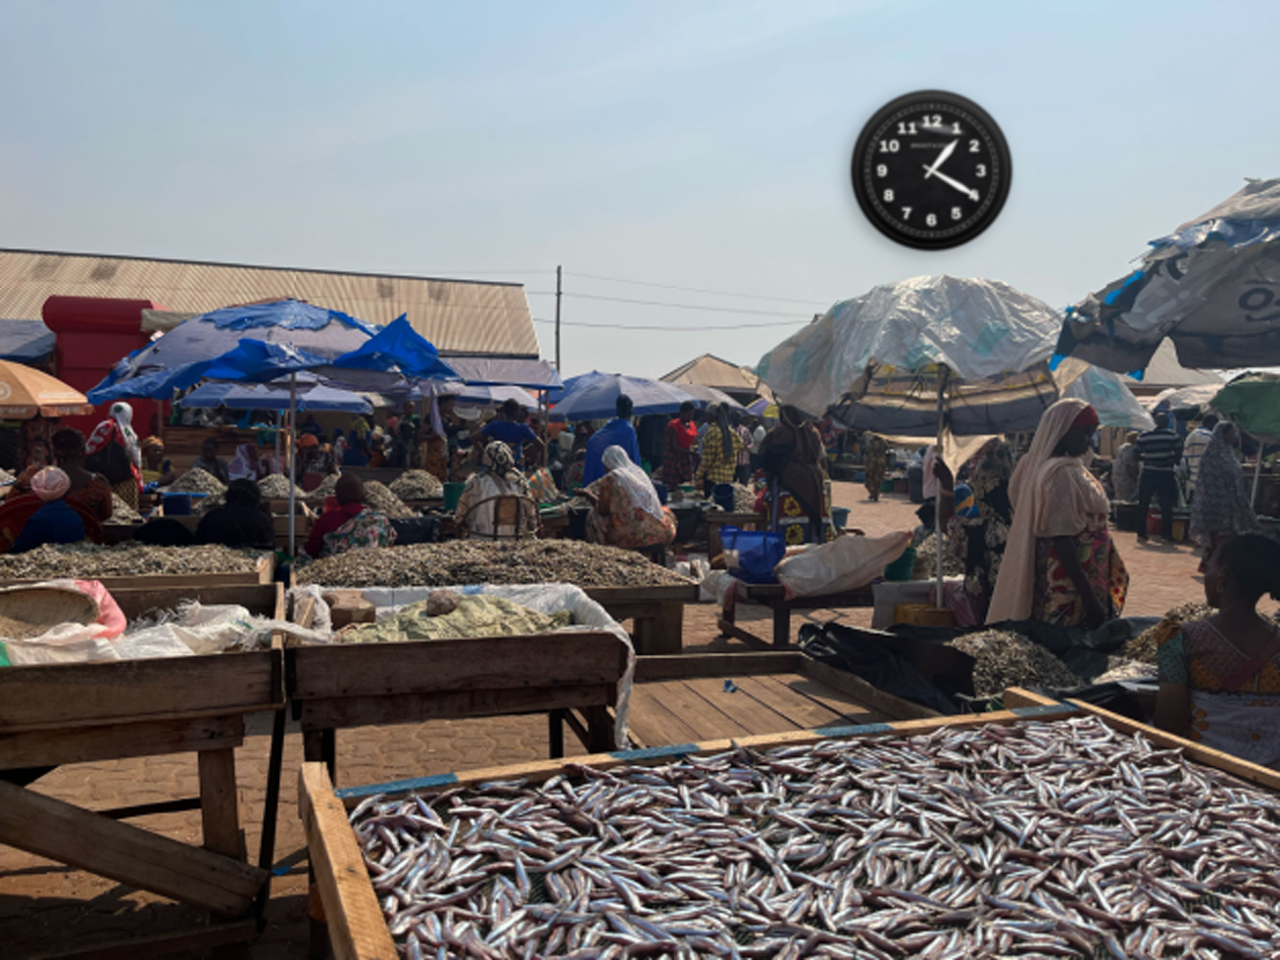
1.20
